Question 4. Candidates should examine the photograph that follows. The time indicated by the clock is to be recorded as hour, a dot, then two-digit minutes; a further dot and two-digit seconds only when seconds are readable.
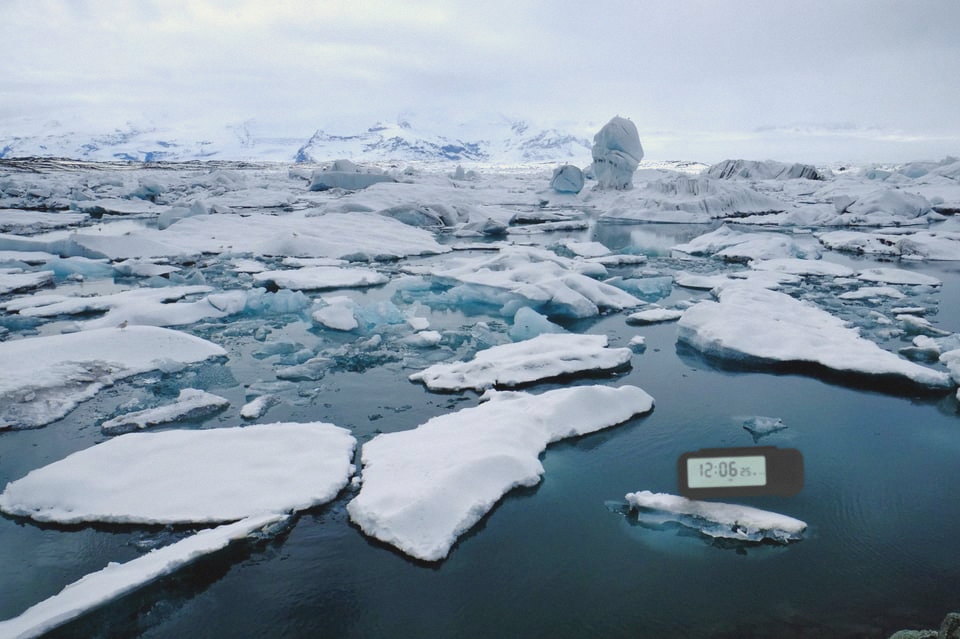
12.06
